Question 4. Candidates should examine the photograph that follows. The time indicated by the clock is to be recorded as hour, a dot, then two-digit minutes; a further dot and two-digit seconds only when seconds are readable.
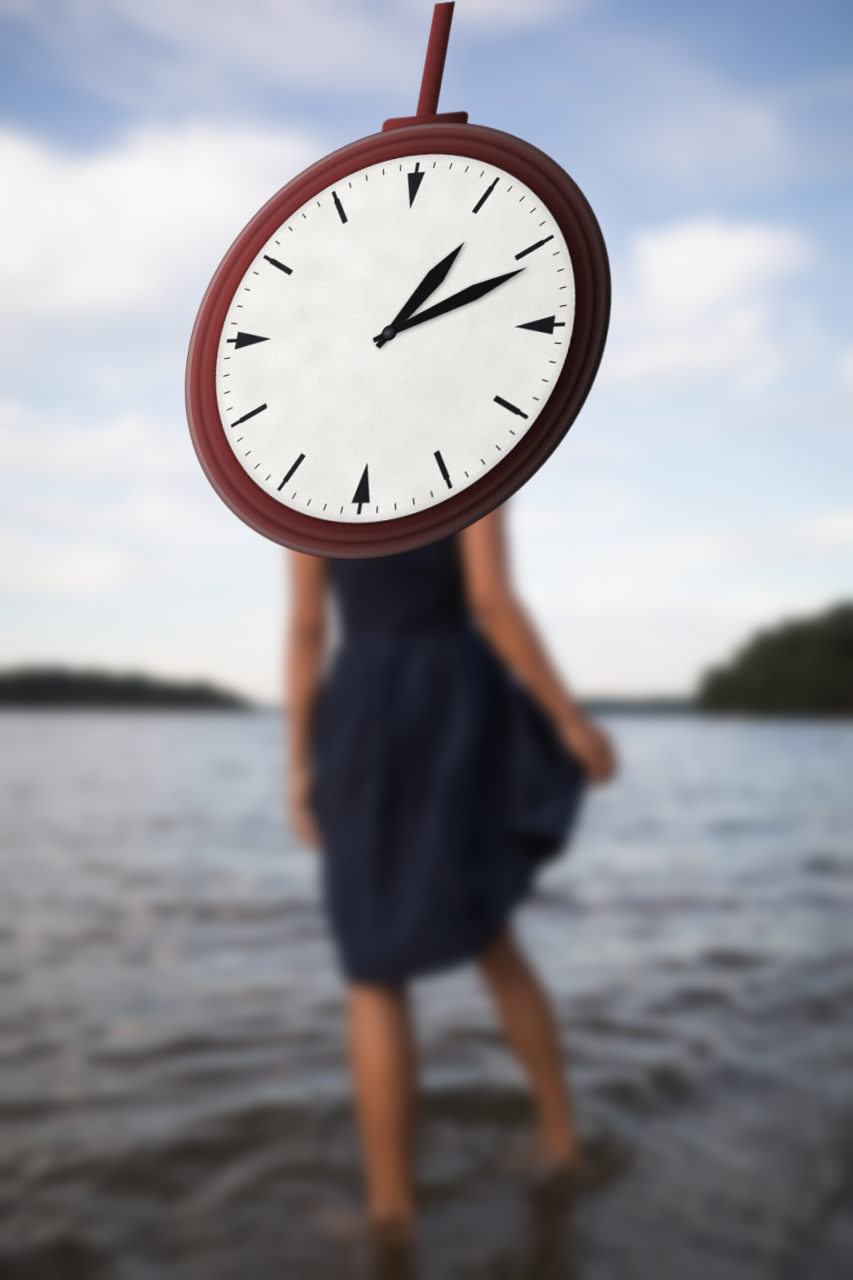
1.11
